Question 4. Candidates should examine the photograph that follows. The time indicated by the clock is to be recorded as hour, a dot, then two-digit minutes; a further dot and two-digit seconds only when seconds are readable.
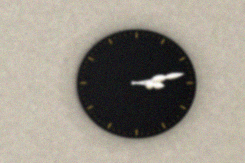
3.13
